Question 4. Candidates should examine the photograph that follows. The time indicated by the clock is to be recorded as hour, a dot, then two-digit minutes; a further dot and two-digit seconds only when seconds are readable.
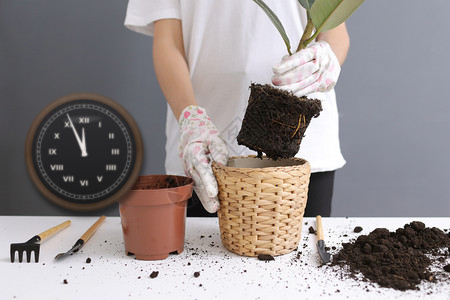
11.56
